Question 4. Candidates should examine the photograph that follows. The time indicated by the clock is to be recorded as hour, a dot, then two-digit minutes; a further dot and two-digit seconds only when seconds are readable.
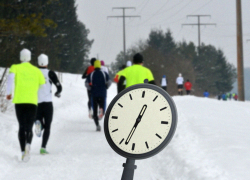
12.33
